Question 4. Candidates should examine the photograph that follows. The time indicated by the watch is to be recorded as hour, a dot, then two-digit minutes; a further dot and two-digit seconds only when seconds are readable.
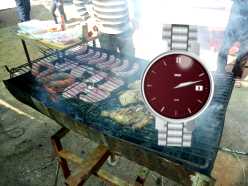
2.12
